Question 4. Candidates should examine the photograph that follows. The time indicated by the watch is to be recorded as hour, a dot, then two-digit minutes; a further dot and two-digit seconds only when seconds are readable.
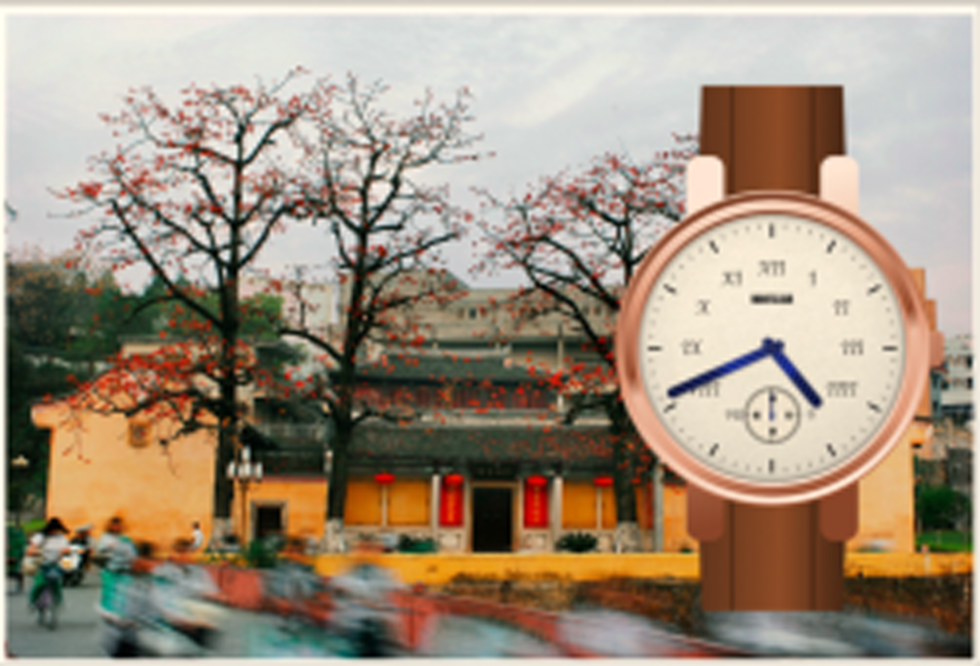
4.41
